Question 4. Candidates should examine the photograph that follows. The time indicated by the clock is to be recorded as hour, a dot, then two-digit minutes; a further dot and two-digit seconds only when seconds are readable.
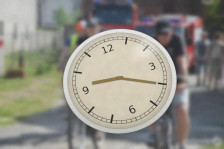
9.20
